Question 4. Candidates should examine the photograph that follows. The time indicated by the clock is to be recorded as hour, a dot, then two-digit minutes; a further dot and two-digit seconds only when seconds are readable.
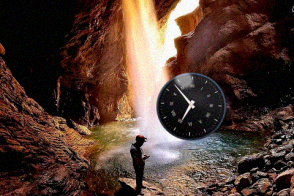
6.53
